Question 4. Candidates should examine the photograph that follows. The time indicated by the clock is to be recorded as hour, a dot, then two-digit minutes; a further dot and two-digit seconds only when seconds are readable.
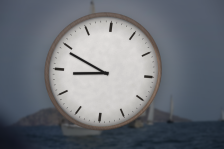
8.49
